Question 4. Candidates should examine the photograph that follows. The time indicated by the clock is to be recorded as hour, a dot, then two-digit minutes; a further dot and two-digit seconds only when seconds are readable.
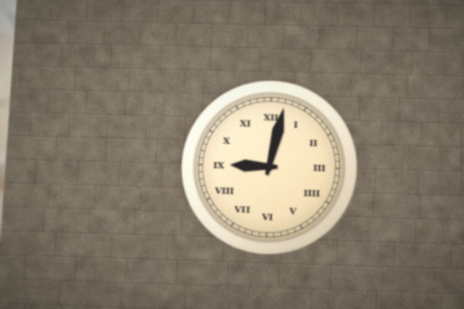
9.02
